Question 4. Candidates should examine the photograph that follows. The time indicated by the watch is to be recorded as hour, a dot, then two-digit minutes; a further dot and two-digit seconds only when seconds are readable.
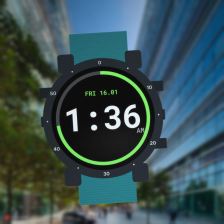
1.36
